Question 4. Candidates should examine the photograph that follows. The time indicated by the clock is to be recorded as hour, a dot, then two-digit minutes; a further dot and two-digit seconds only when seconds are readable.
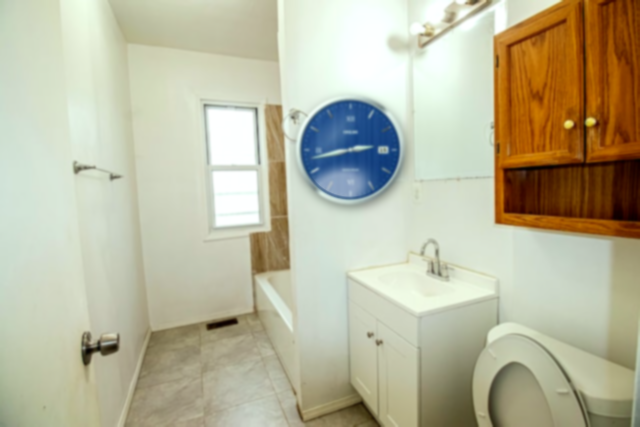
2.43
